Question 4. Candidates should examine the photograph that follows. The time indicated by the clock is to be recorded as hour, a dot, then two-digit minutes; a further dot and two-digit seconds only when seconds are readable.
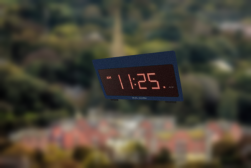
11.25
